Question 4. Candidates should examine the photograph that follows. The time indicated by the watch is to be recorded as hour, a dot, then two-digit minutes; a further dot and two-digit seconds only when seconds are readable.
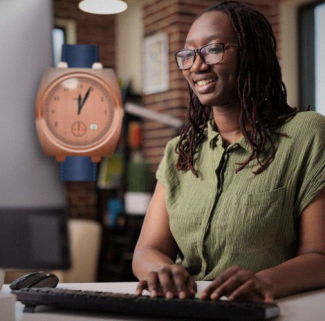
12.04
